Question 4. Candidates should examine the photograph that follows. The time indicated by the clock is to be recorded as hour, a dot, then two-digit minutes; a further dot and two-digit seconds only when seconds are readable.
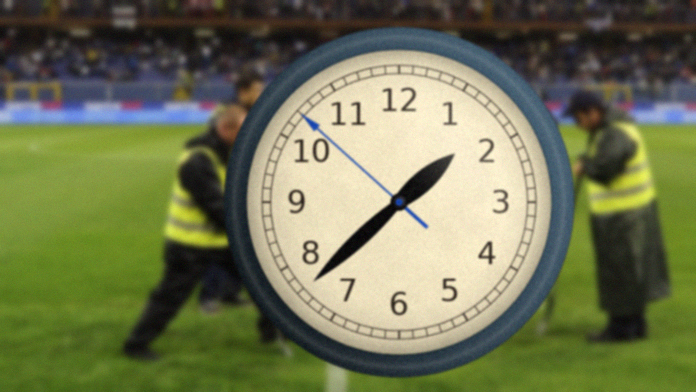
1.37.52
